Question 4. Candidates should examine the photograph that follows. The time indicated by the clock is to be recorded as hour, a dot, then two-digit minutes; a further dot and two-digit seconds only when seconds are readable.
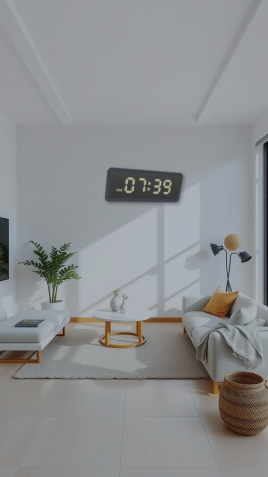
7.39
